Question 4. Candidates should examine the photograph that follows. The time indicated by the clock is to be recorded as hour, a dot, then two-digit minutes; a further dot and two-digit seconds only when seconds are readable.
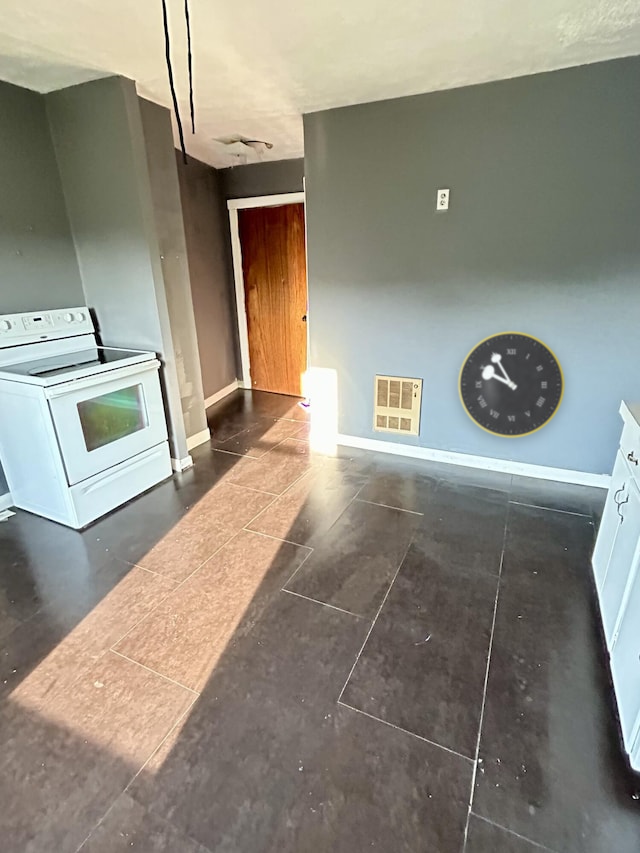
9.55
